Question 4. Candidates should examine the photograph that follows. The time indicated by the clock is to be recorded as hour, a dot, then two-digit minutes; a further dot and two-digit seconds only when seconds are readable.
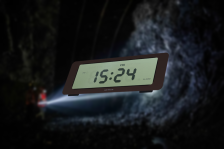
15.24
